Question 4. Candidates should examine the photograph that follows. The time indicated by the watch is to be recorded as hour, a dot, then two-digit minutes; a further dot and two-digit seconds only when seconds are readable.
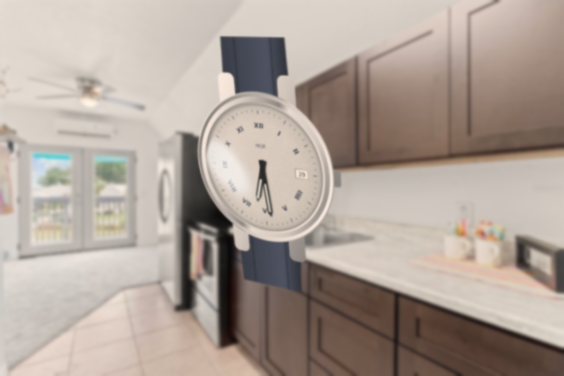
6.29
